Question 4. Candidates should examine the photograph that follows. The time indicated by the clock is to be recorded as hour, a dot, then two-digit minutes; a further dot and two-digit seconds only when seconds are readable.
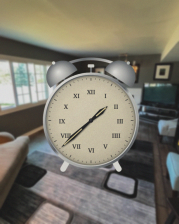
1.38
